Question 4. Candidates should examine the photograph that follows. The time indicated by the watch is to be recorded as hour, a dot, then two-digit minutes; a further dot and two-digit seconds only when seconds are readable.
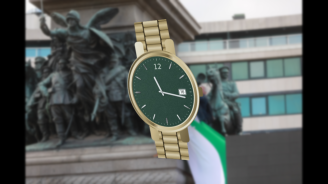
11.17
